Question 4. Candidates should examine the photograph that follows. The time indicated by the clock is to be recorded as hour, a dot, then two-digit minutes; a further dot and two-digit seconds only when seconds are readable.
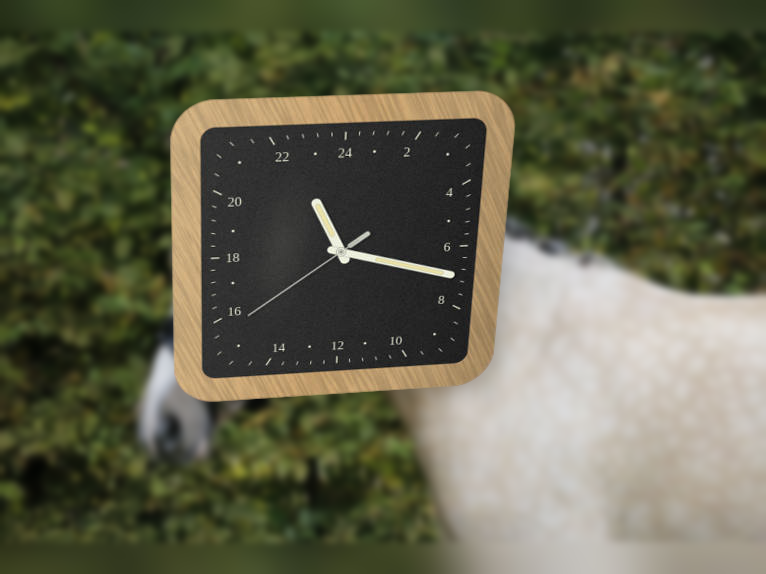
22.17.39
